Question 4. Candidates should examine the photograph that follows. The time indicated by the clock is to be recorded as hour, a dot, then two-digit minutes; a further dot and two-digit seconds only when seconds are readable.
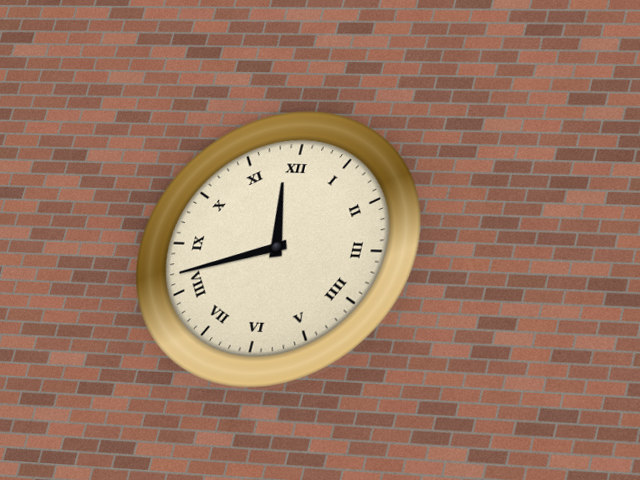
11.42
